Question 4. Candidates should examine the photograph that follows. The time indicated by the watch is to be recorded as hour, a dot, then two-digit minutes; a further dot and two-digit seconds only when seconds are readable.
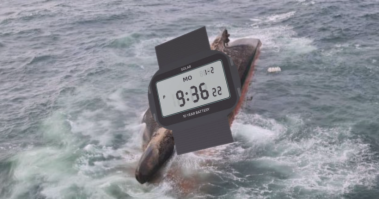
9.36
